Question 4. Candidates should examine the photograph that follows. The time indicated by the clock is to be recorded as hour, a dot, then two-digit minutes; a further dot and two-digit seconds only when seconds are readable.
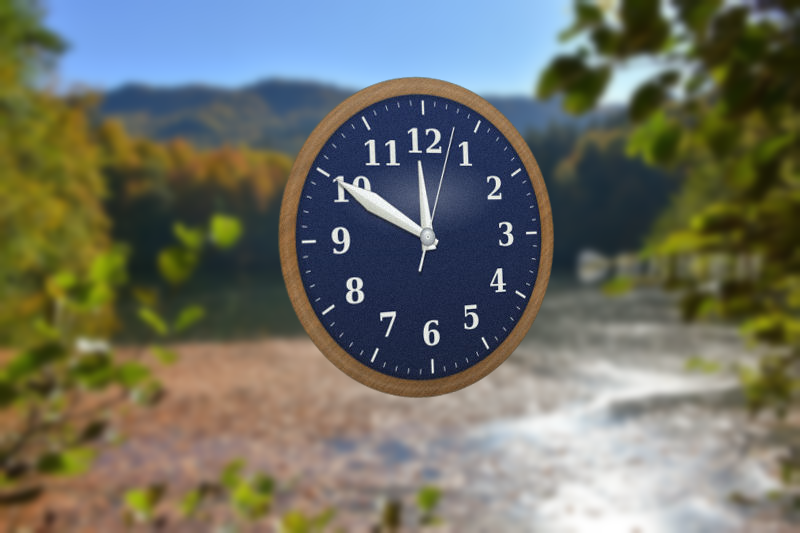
11.50.03
